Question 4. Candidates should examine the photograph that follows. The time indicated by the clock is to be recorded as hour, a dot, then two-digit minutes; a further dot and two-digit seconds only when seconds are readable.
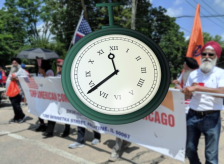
11.39
